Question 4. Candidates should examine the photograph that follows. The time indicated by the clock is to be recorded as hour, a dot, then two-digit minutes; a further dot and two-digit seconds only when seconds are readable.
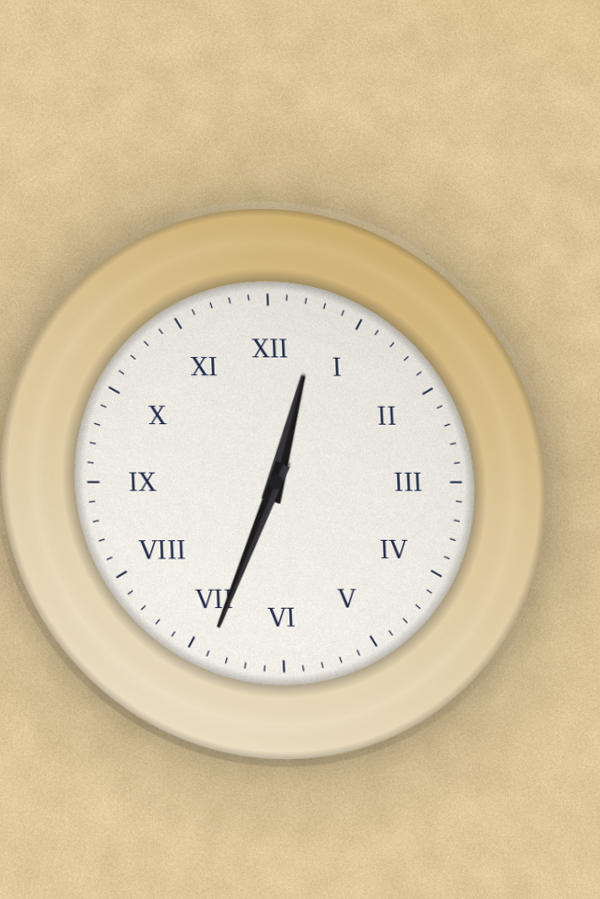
12.34
